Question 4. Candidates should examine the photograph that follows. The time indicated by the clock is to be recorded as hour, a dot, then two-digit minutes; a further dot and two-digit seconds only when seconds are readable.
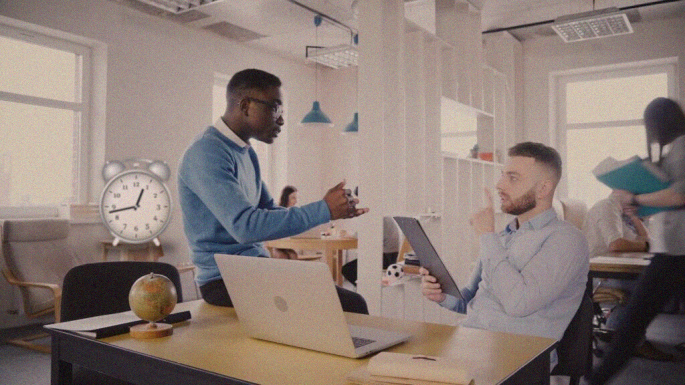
12.43
